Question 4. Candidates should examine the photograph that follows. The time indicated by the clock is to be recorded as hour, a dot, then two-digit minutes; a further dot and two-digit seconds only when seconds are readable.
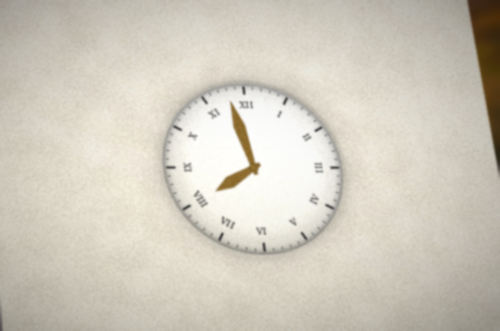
7.58
